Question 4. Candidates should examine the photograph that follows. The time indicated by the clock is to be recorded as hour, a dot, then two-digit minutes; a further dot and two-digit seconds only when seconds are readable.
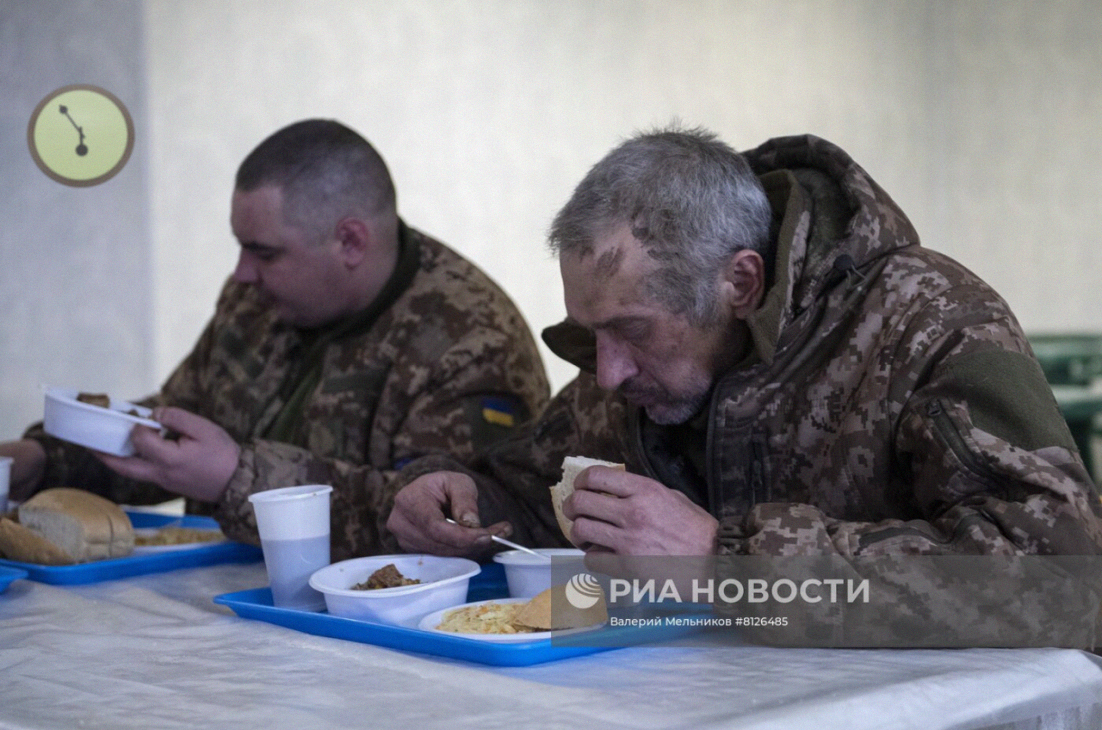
5.54
